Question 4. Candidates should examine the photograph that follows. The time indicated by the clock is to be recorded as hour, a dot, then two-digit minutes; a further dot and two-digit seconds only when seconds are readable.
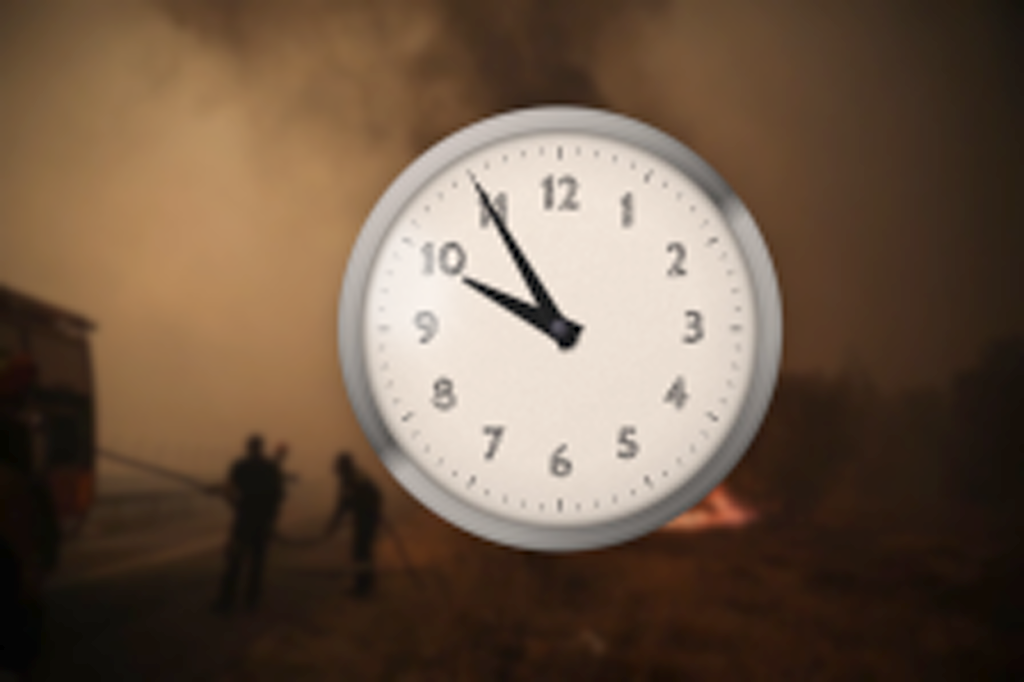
9.55
